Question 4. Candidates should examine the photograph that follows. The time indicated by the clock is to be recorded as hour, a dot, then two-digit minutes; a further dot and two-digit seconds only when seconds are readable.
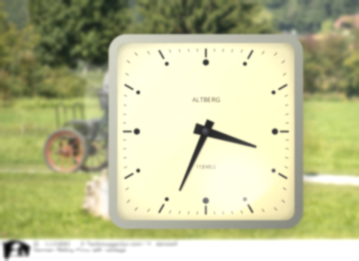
3.34
